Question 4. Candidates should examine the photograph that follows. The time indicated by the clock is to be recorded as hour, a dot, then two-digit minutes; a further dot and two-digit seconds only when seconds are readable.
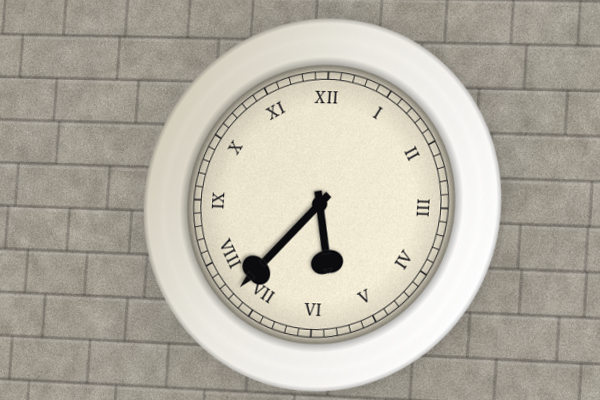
5.37
